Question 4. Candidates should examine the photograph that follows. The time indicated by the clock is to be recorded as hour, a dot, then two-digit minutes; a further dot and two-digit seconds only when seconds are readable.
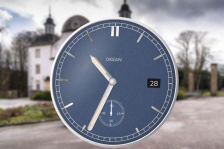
10.34
